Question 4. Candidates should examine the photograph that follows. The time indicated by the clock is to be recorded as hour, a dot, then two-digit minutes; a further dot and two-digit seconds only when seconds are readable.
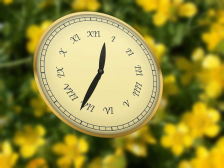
12.36
